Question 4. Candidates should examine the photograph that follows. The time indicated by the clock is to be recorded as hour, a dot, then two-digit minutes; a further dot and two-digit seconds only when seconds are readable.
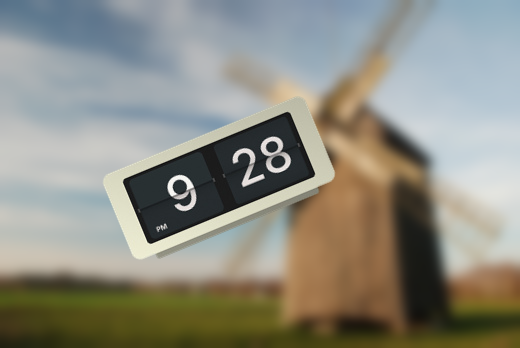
9.28
